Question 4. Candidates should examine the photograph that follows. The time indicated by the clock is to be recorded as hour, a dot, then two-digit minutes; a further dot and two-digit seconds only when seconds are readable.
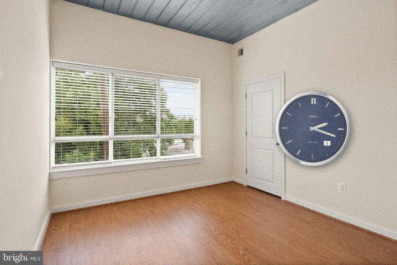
2.18
